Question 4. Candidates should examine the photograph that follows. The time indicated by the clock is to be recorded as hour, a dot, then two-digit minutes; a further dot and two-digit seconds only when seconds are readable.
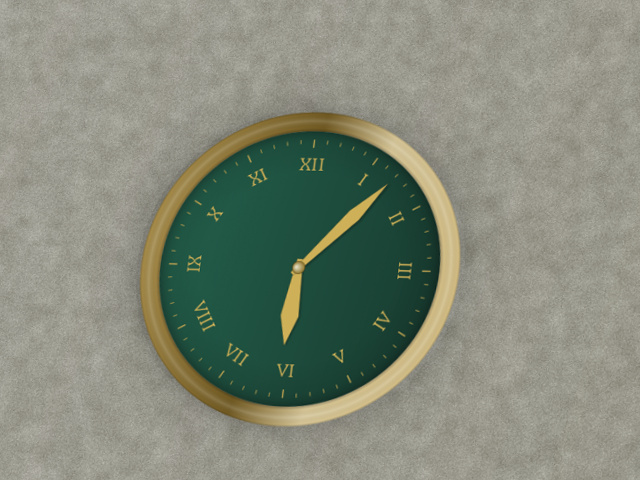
6.07
